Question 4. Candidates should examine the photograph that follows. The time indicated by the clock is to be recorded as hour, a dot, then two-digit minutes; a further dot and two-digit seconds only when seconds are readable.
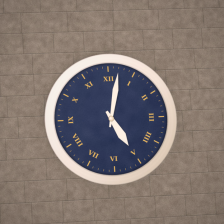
5.02
